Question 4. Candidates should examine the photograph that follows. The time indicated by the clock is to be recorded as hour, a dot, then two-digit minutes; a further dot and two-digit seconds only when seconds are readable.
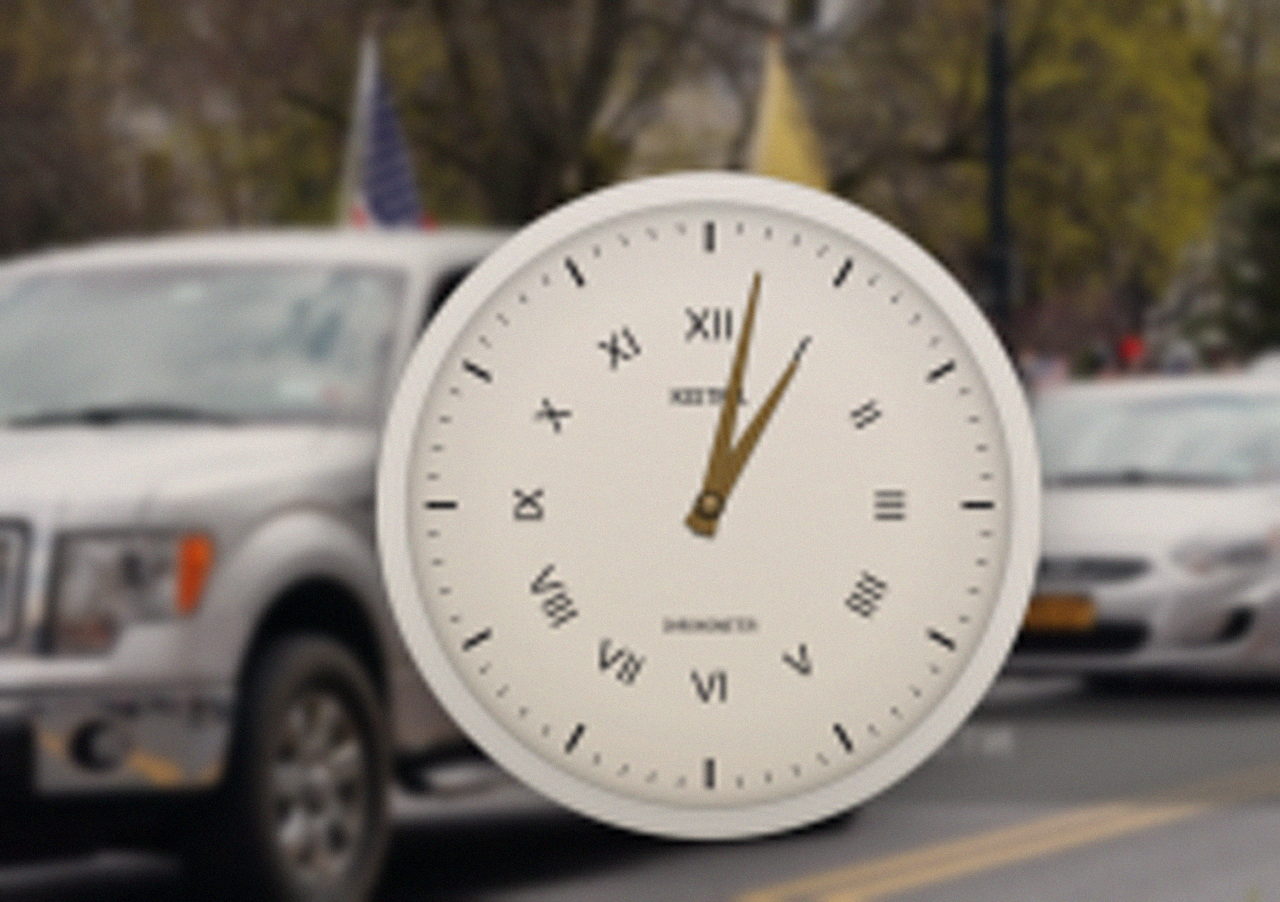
1.02
